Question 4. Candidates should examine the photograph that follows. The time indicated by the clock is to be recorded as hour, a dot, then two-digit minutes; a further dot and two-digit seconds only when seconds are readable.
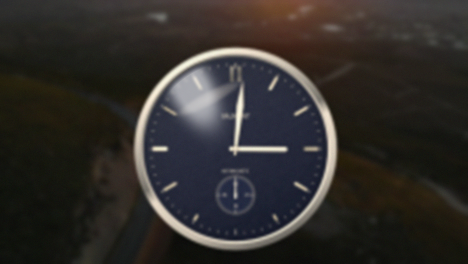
3.01
